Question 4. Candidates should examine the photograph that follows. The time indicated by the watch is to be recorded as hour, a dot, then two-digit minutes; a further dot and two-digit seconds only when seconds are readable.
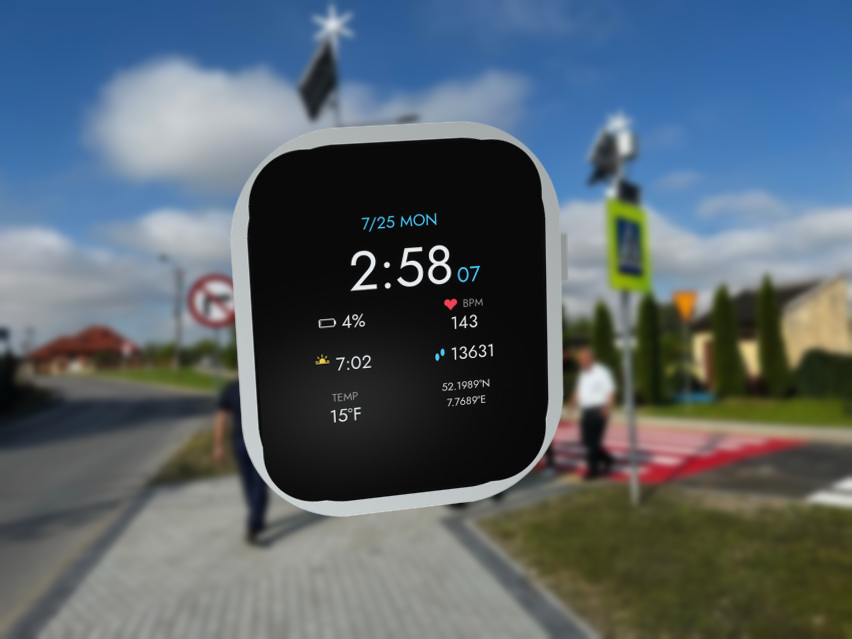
2.58.07
